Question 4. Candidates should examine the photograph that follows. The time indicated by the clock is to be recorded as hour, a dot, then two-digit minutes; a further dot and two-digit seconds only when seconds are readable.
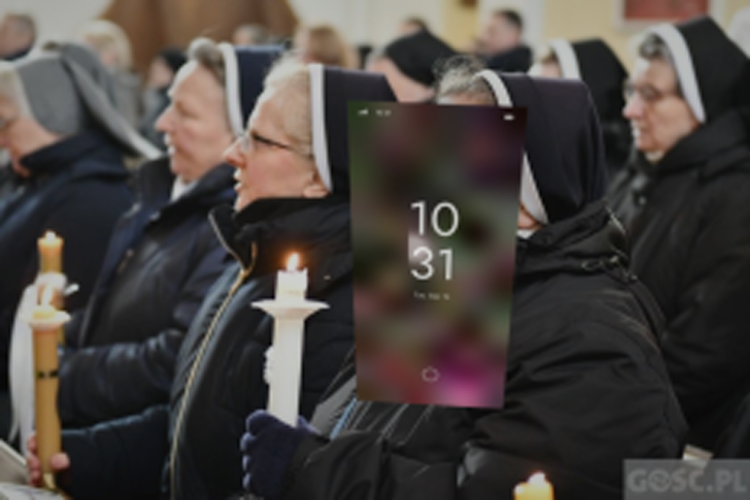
10.31
